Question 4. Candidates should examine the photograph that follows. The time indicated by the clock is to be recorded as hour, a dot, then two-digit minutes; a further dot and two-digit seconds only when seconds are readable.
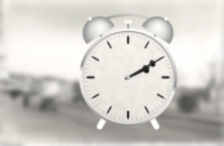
2.10
